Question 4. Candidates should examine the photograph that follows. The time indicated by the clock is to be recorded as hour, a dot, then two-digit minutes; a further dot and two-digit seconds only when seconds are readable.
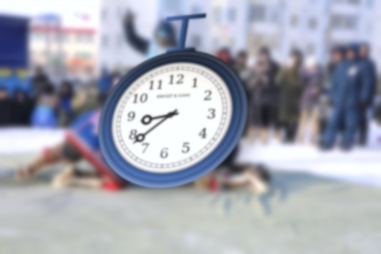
8.38
